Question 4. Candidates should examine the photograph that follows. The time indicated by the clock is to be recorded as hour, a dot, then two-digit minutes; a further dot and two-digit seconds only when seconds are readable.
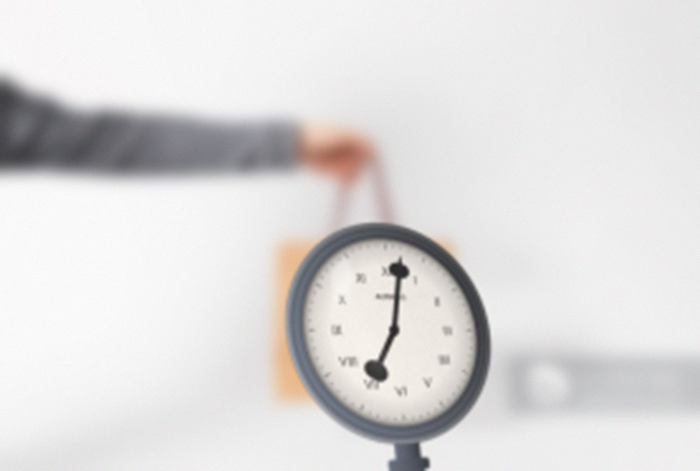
7.02
